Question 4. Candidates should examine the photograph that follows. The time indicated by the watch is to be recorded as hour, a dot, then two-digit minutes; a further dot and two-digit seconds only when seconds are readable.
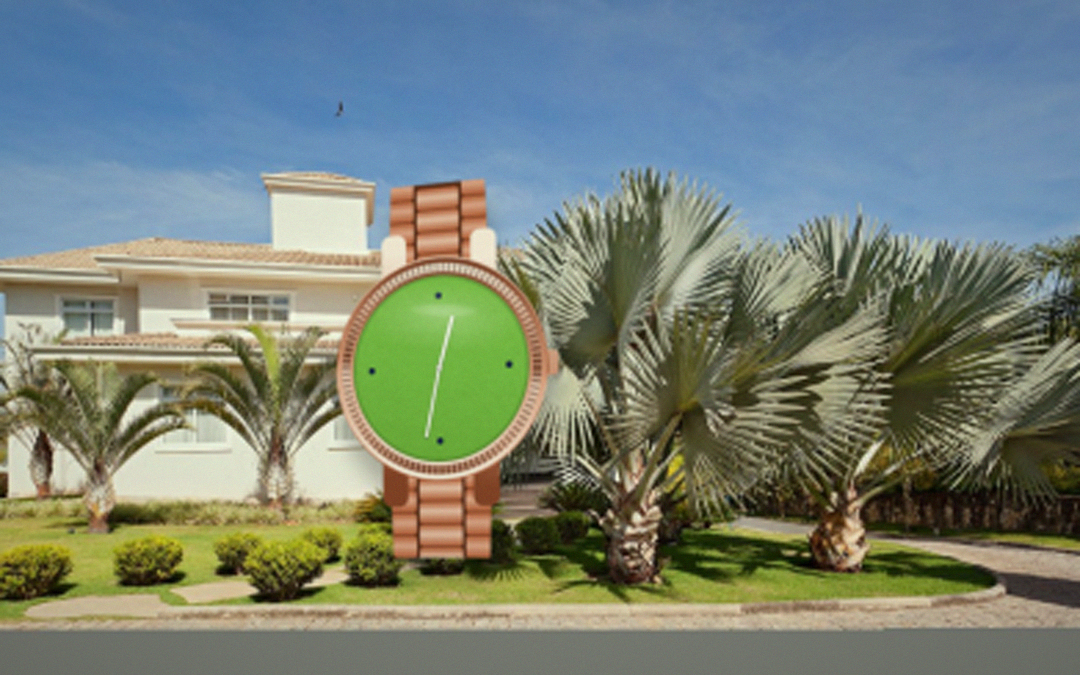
12.32
